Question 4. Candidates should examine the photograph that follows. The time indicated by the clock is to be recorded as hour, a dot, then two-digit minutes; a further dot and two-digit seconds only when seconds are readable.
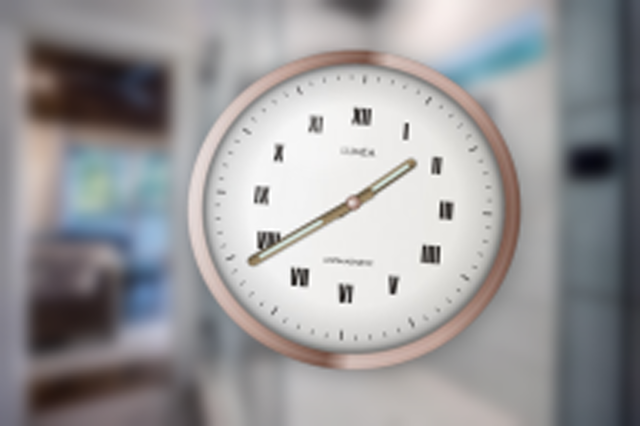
1.39
